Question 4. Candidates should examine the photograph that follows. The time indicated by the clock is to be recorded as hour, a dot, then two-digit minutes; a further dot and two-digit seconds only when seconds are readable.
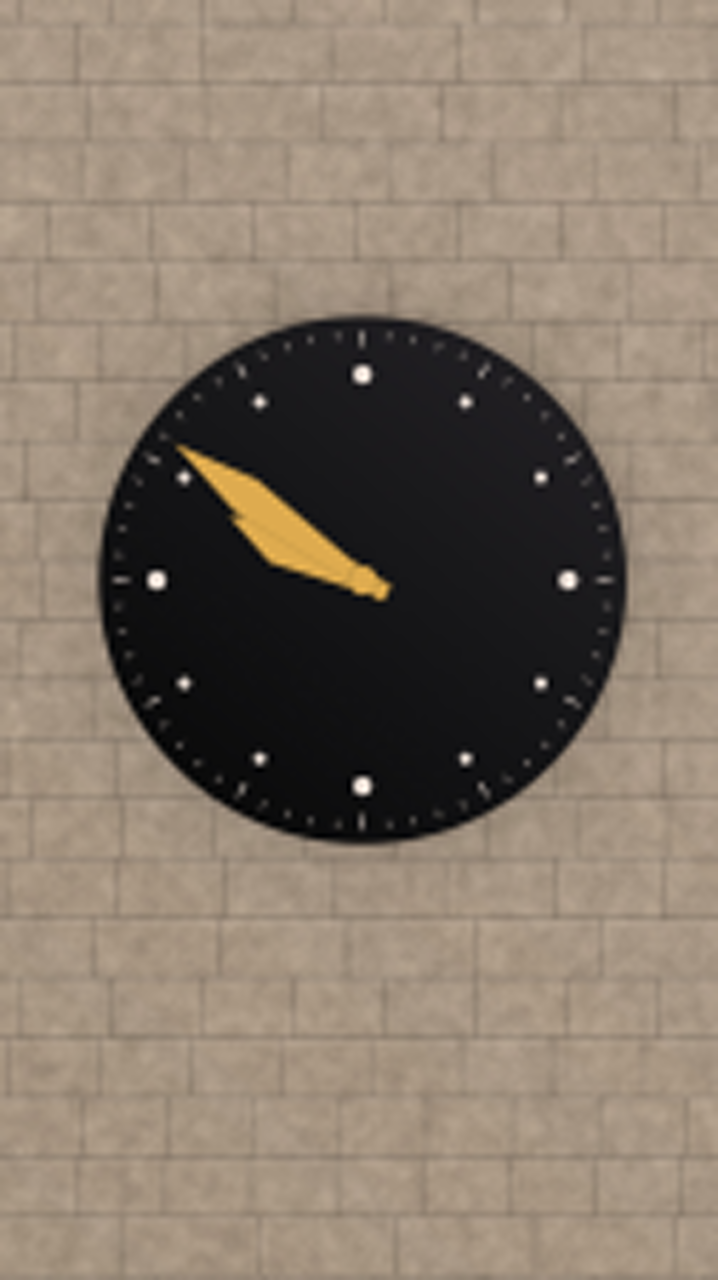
9.51
